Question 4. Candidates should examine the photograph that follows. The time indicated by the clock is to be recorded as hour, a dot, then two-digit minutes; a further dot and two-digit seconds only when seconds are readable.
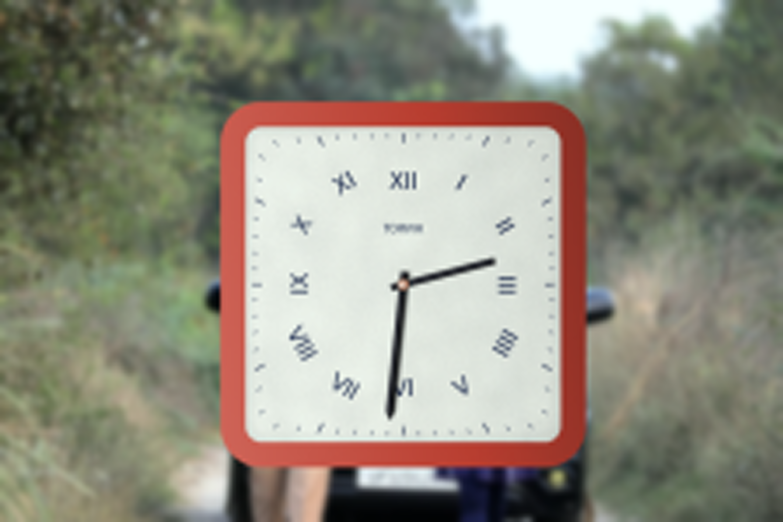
2.31
